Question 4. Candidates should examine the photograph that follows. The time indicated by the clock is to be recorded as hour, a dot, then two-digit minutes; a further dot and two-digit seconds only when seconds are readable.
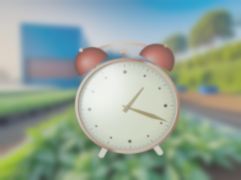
1.19
